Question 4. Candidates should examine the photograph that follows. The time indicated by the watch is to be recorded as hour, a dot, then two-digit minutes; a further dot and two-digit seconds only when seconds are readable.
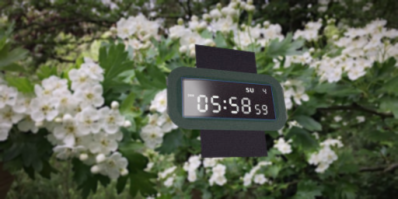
5.58.59
